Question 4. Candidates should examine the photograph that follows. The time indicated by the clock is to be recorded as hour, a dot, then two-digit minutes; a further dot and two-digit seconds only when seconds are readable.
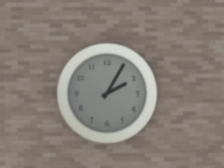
2.05
